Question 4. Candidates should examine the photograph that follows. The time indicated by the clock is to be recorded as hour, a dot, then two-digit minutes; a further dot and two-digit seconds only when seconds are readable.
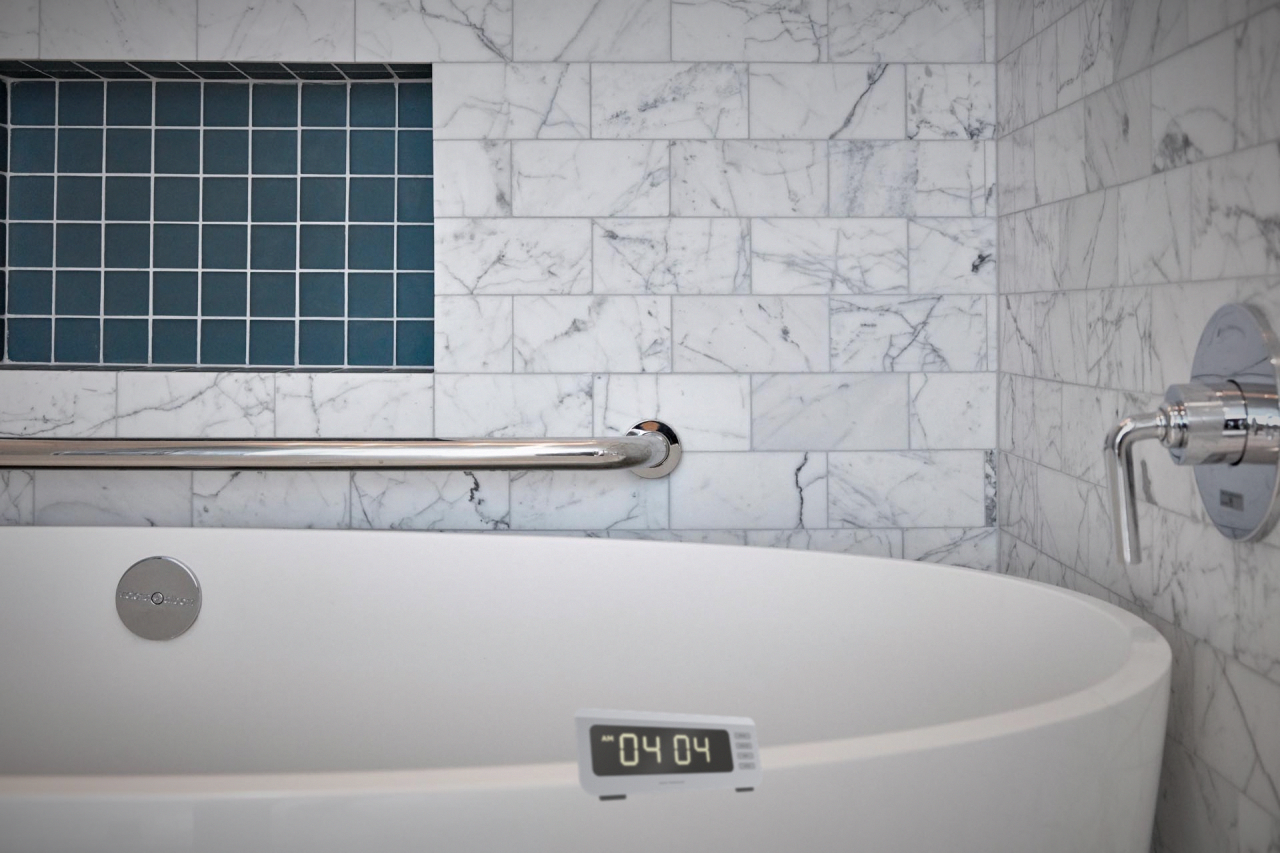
4.04
